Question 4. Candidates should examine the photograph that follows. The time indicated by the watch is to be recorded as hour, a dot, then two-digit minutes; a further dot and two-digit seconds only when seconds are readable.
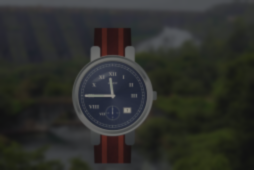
11.45
